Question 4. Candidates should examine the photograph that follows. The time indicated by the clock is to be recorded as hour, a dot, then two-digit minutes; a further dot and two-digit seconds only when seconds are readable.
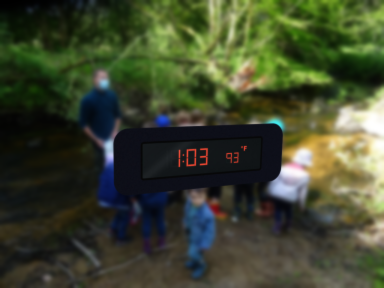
1.03
